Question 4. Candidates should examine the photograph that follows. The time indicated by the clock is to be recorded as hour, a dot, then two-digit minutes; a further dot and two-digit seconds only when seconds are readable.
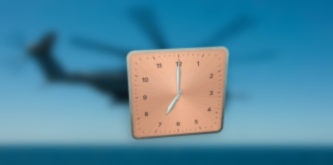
7.00
